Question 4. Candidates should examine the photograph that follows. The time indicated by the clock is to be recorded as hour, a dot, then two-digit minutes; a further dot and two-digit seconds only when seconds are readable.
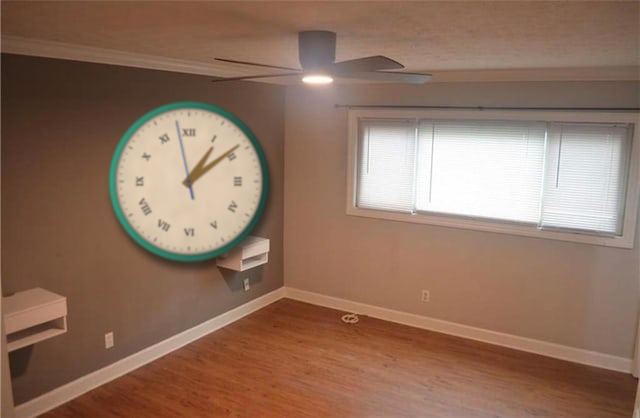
1.08.58
